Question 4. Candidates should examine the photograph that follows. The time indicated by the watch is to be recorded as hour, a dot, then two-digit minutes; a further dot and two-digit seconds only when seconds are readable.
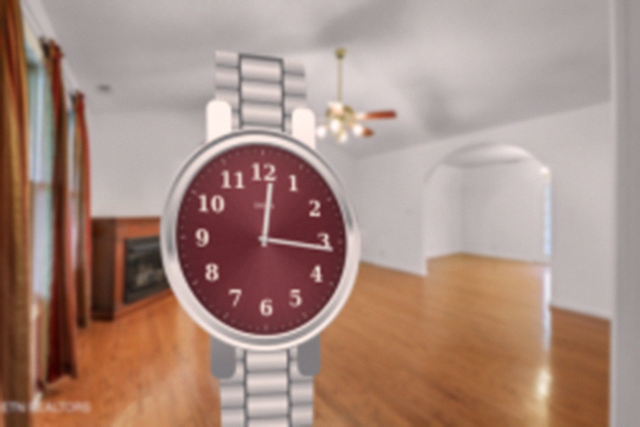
12.16
